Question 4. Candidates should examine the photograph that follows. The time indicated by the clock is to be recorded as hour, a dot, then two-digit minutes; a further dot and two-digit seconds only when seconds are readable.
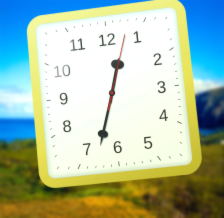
12.33.03
